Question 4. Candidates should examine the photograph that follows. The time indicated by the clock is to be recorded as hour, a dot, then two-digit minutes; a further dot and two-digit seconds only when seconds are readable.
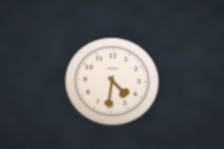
4.31
